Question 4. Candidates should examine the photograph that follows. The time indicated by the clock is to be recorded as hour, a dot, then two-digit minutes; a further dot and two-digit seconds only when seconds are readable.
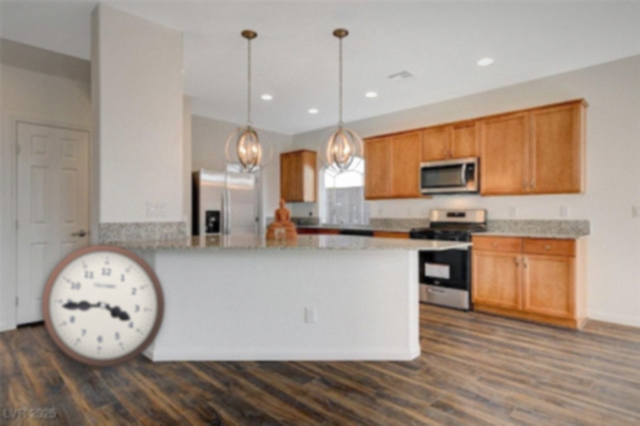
3.44
